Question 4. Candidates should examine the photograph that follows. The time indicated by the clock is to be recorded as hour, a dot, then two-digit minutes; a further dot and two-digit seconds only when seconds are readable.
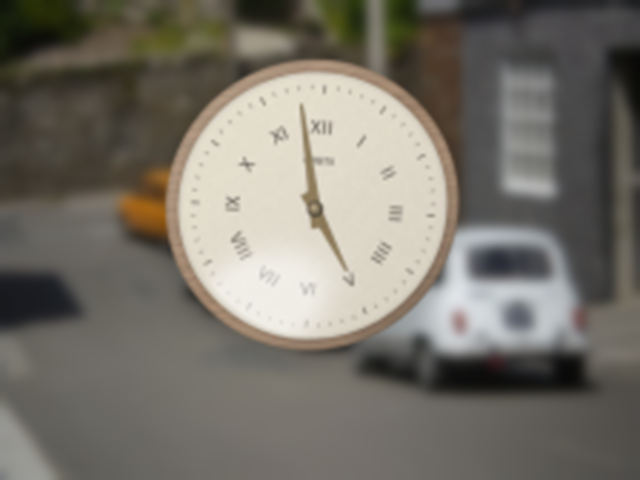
4.58
